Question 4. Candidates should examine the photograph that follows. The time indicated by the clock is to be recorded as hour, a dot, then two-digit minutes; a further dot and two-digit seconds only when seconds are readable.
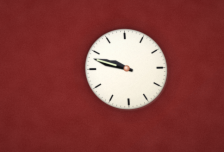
9.48
